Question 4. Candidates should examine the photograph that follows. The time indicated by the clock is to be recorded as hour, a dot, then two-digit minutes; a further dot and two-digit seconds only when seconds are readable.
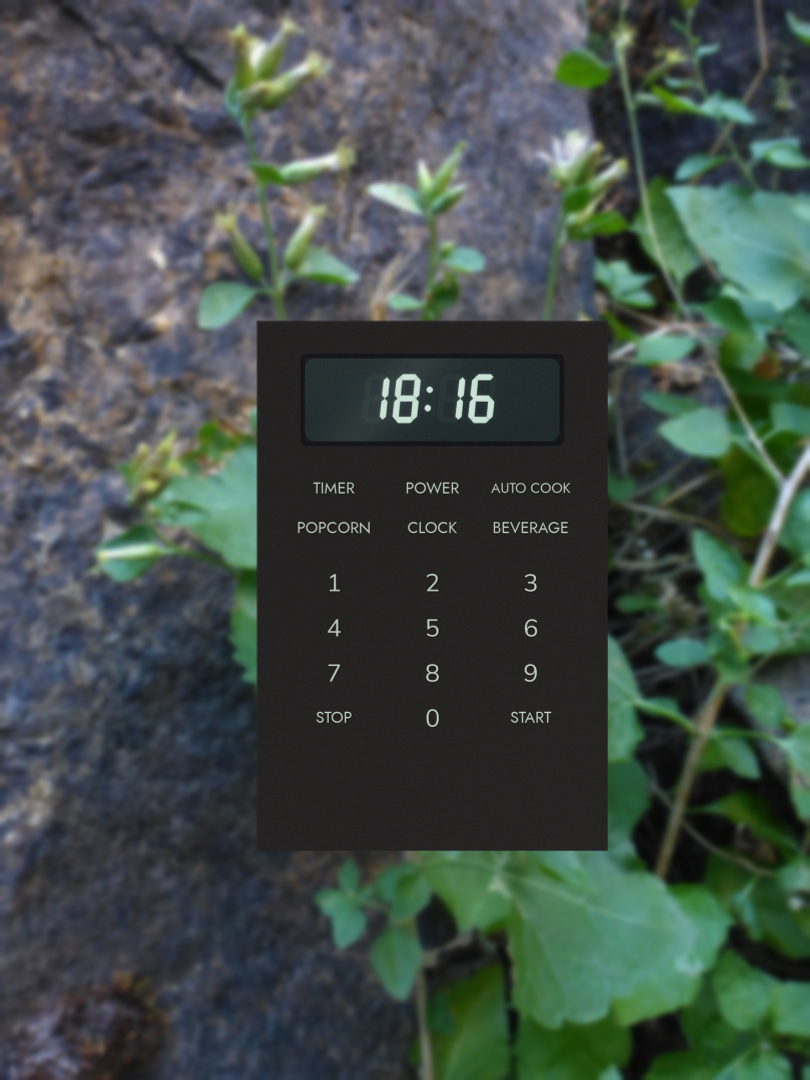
18.16
